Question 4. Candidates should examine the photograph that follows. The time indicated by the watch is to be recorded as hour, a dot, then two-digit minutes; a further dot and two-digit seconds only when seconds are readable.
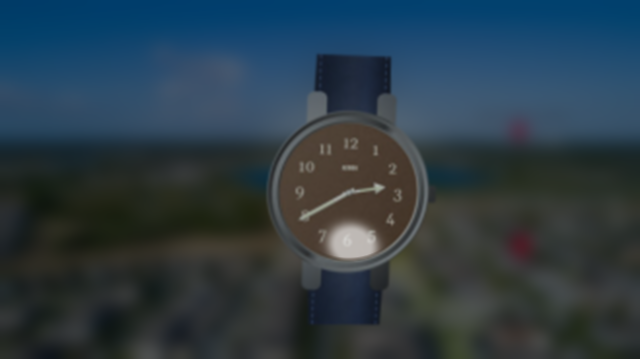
2.40
